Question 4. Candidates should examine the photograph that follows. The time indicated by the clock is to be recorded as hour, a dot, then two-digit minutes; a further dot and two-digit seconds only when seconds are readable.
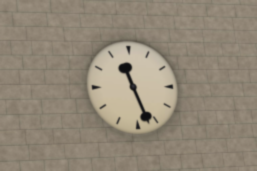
11.27
